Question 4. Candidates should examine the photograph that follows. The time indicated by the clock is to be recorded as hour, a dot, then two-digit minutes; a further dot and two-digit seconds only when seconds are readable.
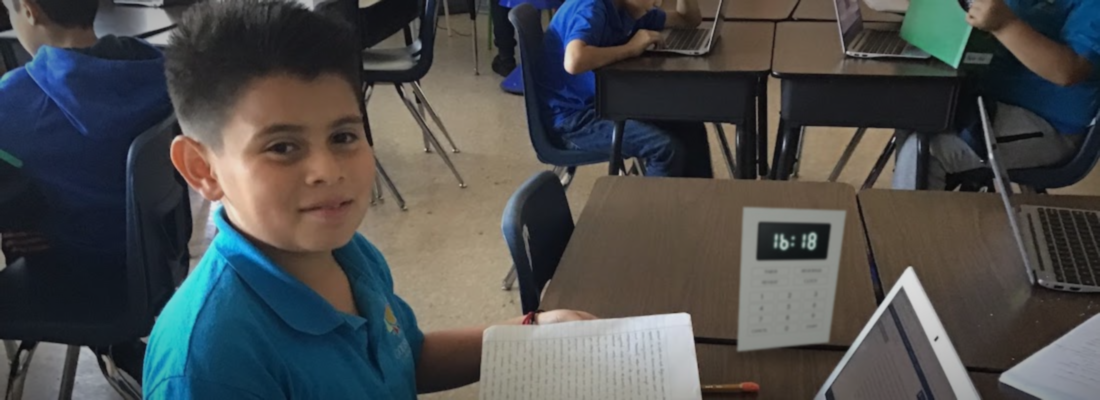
16.18
